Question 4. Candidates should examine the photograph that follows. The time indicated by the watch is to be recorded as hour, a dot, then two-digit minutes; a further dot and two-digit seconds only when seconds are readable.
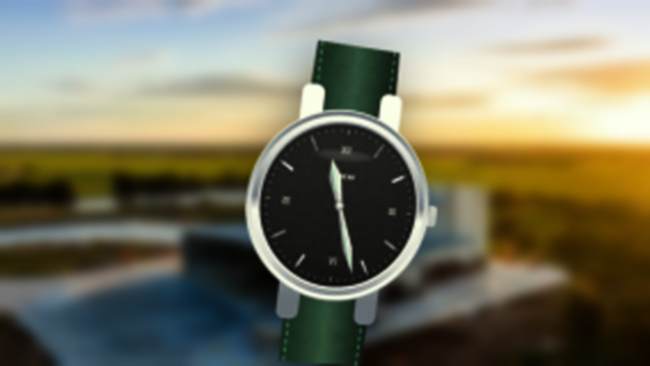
11.27
